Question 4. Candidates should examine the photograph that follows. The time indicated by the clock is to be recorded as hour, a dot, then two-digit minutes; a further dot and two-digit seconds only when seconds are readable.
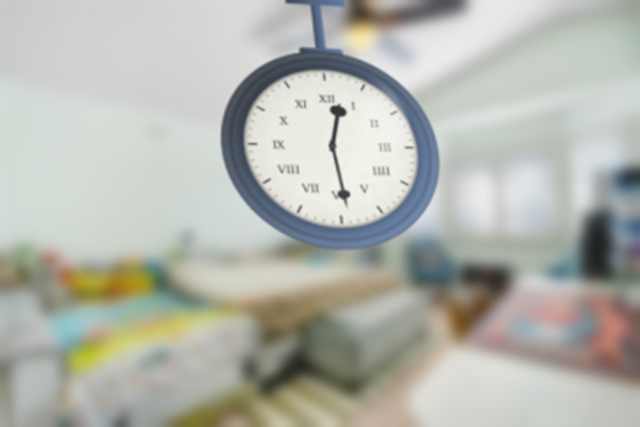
12.29
